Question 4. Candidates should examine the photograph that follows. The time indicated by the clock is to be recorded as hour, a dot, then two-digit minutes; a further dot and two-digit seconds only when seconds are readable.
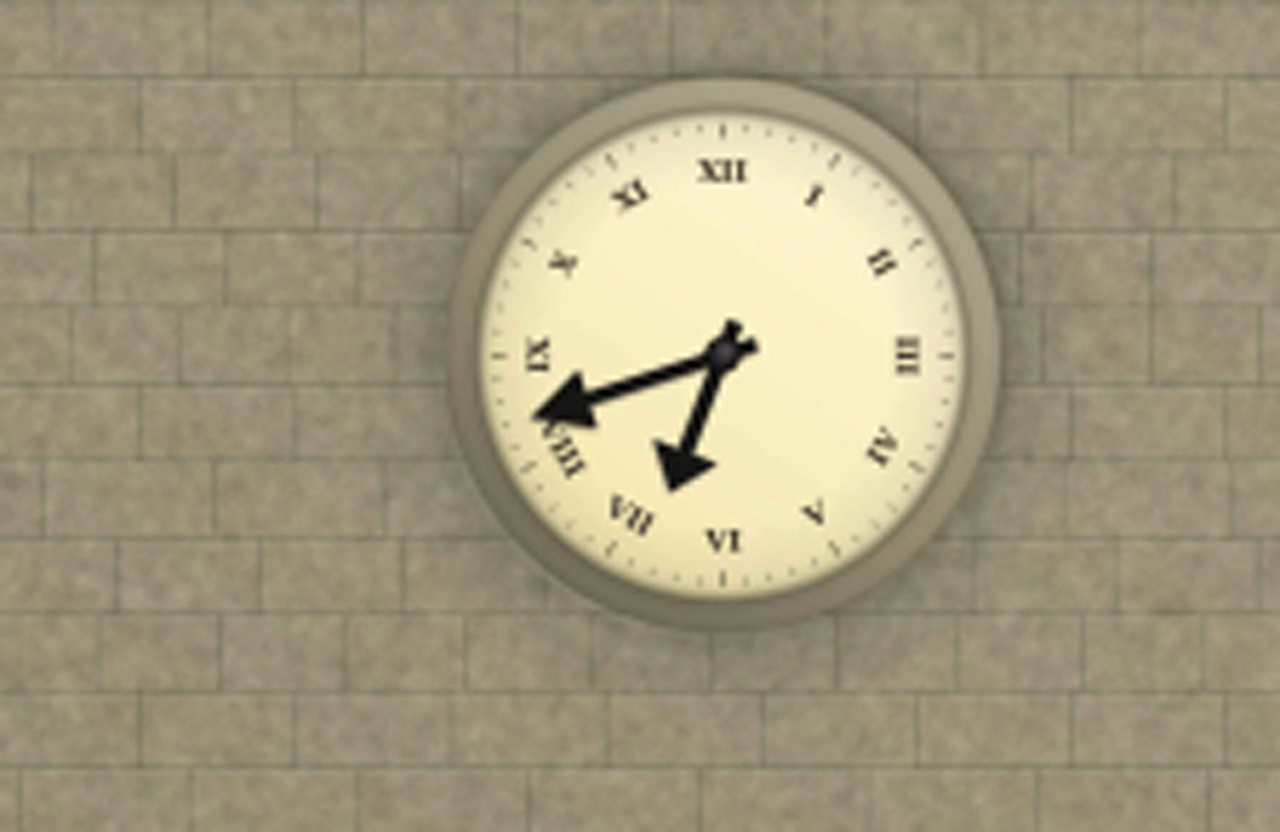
6.42
